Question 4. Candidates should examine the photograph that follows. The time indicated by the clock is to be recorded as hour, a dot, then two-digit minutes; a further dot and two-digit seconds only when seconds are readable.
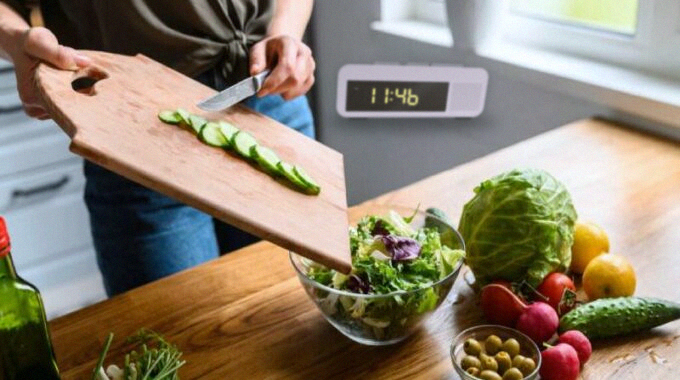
11.46
